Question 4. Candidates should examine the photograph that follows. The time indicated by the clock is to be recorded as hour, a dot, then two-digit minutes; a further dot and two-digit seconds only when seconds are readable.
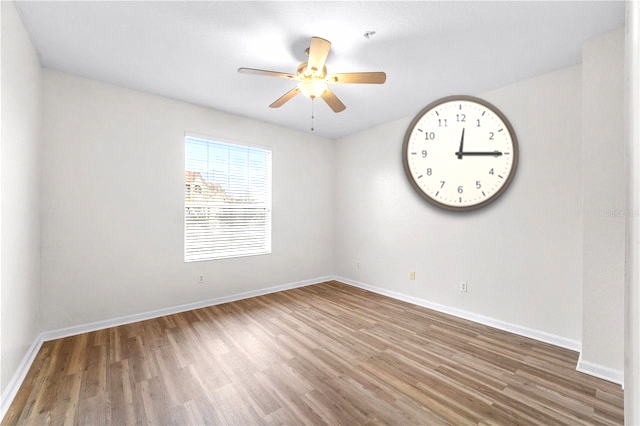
12.15
